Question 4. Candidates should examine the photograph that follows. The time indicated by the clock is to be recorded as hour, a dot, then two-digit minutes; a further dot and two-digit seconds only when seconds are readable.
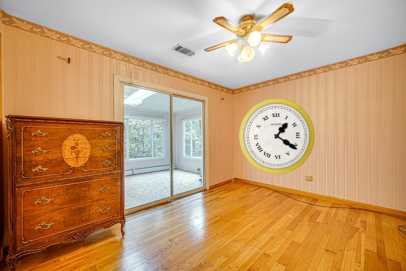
1.21
